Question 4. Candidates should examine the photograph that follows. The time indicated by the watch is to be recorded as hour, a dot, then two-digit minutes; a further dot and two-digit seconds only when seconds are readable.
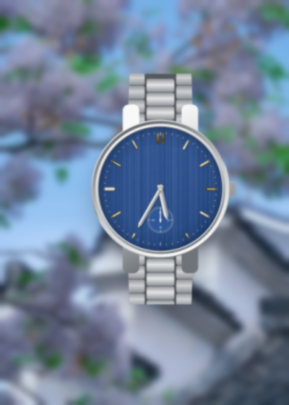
5.35
